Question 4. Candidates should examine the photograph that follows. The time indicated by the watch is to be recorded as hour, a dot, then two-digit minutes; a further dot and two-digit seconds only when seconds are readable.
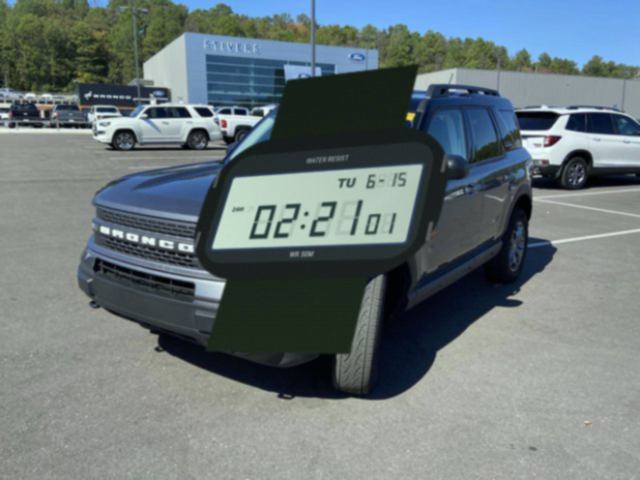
2.21.01
